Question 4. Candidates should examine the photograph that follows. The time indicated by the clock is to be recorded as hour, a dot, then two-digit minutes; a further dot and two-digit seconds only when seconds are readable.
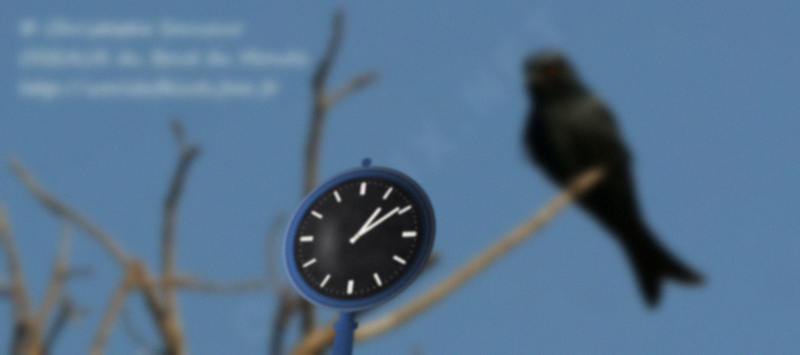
1.09
